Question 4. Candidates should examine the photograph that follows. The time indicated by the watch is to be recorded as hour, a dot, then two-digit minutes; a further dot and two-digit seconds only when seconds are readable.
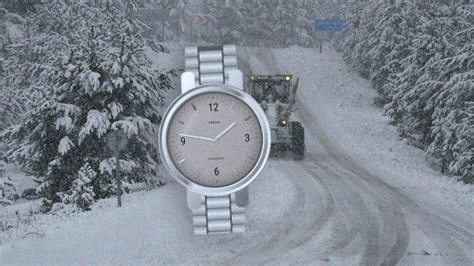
1.47
